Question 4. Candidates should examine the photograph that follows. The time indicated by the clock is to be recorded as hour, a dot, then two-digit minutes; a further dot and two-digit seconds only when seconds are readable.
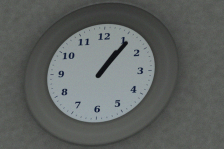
1.06
